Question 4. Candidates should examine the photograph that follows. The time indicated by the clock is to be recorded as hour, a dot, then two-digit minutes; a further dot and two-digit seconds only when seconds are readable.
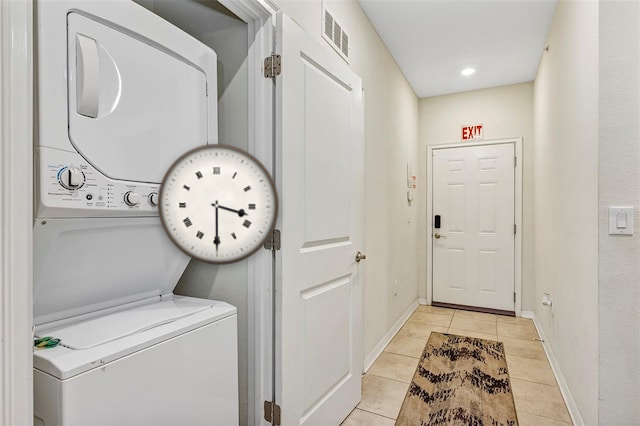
3.30
